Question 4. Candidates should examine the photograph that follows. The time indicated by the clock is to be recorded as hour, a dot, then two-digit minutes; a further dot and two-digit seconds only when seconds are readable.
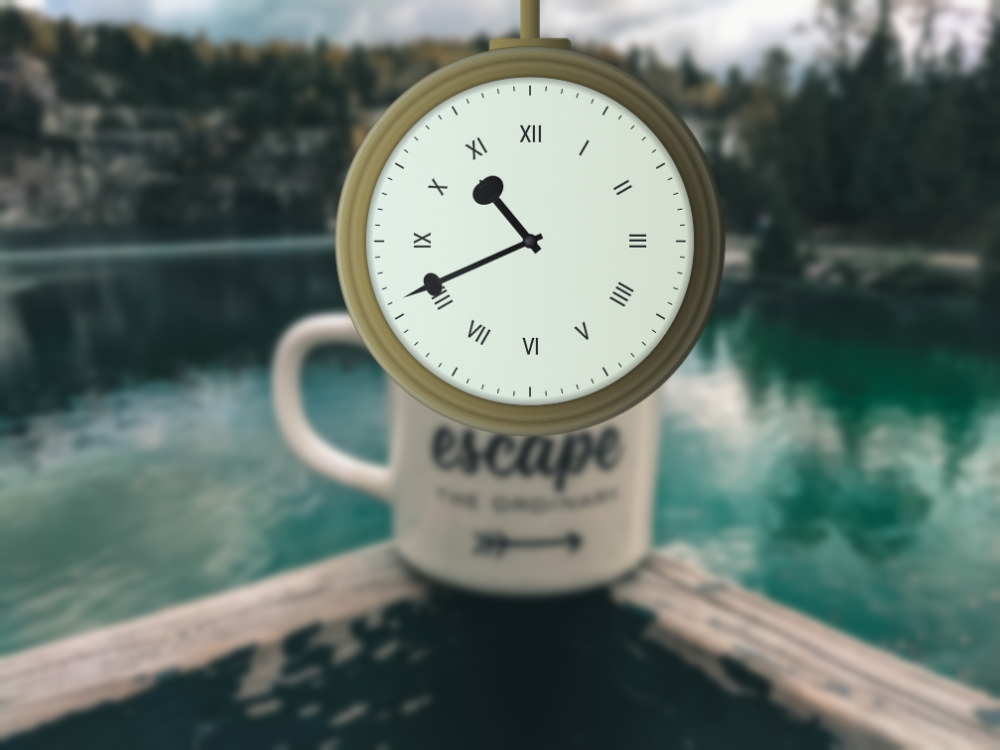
10.41
